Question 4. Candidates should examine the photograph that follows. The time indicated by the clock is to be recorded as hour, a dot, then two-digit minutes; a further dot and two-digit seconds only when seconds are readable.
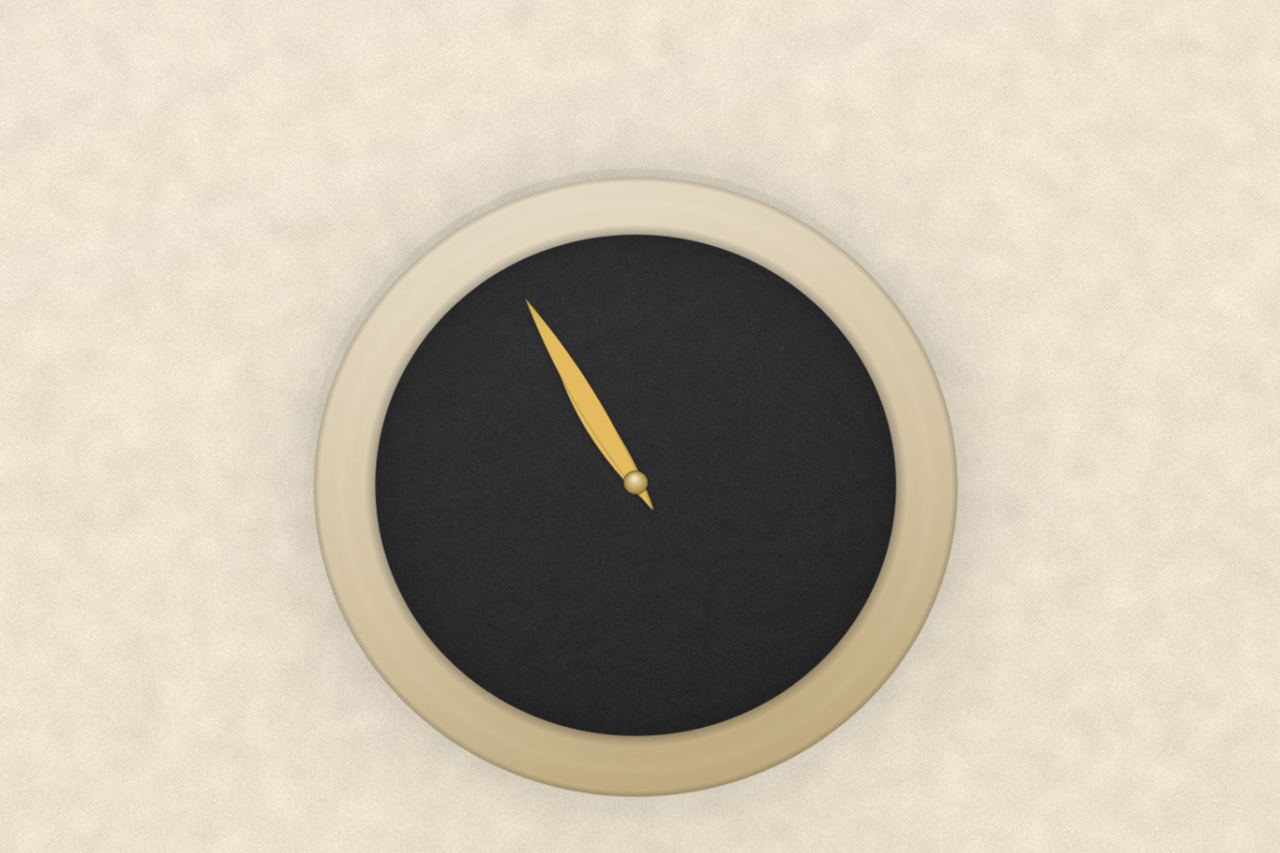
10.55
